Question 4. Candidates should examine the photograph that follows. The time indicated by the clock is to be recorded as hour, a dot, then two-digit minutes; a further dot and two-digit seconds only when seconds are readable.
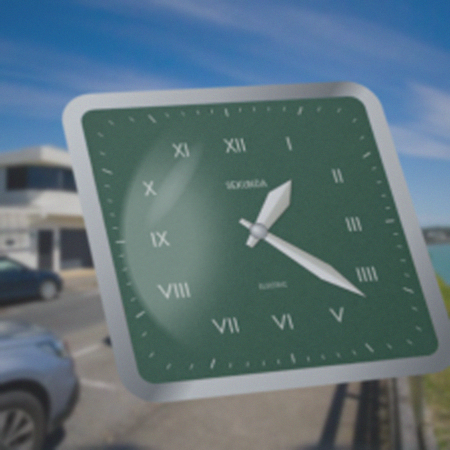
1.22
